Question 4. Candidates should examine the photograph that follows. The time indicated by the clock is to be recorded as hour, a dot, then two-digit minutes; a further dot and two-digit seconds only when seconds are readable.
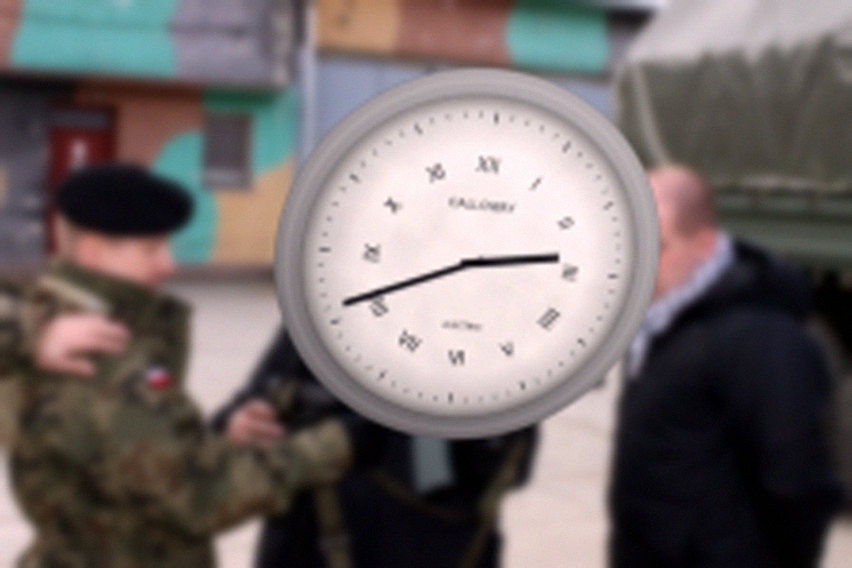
2.41
